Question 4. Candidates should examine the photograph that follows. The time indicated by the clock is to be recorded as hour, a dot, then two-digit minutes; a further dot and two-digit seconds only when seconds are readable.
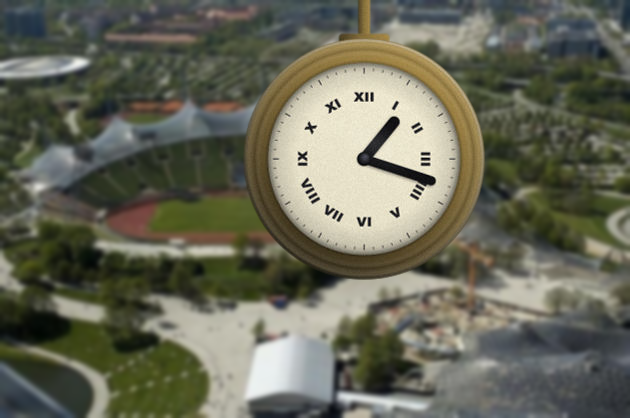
1.18
